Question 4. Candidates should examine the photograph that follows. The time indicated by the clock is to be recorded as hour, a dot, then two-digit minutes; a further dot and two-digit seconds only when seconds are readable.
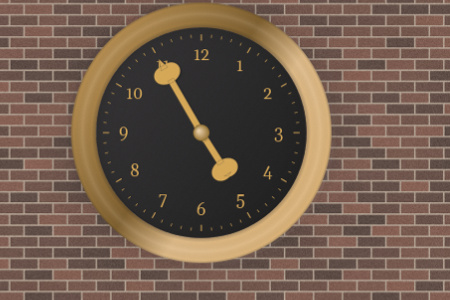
4.55
